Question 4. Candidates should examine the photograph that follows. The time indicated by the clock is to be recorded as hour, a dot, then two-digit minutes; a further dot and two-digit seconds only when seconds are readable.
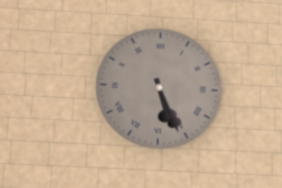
5.26
